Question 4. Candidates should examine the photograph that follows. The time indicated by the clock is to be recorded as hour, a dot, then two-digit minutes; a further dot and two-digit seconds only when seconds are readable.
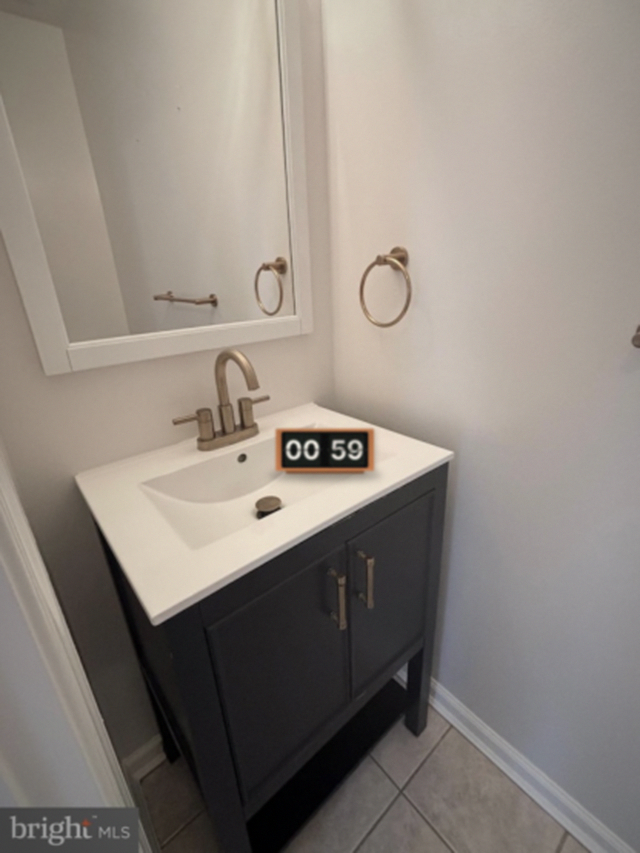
0.59
